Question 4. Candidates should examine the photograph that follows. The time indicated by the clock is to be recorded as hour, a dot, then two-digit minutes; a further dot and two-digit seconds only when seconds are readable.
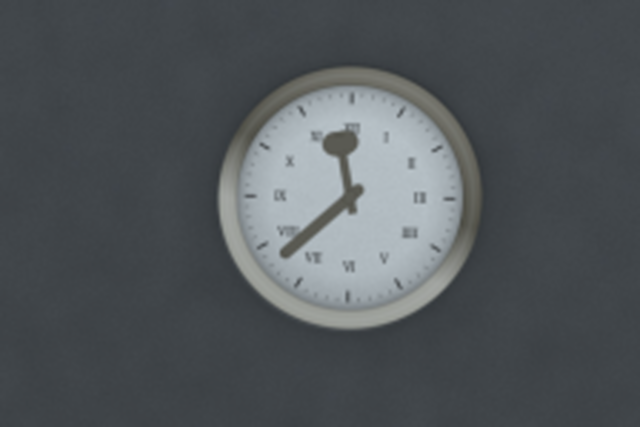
11.38
